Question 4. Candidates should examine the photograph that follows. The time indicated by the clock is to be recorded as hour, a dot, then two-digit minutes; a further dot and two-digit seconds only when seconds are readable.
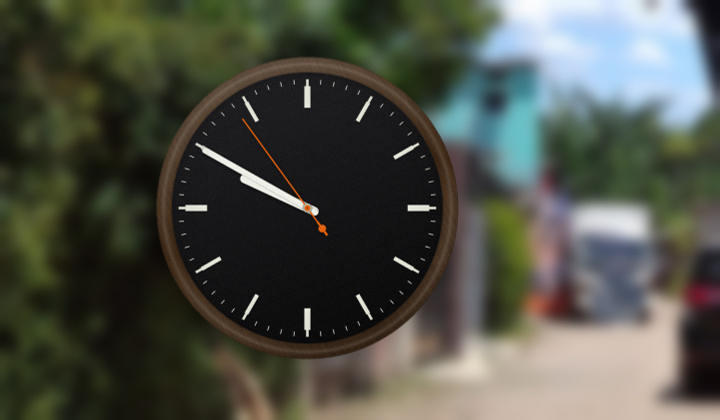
9.49.54
